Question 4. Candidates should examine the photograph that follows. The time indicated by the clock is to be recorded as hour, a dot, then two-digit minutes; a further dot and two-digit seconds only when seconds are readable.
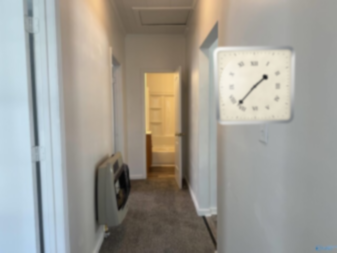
1.37
